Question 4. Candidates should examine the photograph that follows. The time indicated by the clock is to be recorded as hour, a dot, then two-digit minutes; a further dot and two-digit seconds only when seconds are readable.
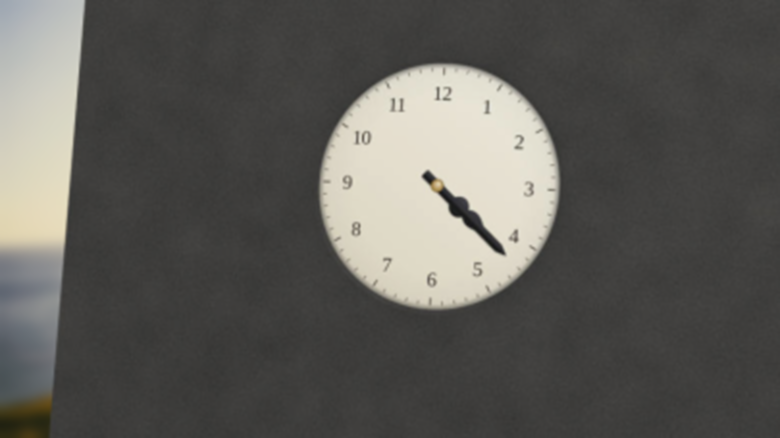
4.22
